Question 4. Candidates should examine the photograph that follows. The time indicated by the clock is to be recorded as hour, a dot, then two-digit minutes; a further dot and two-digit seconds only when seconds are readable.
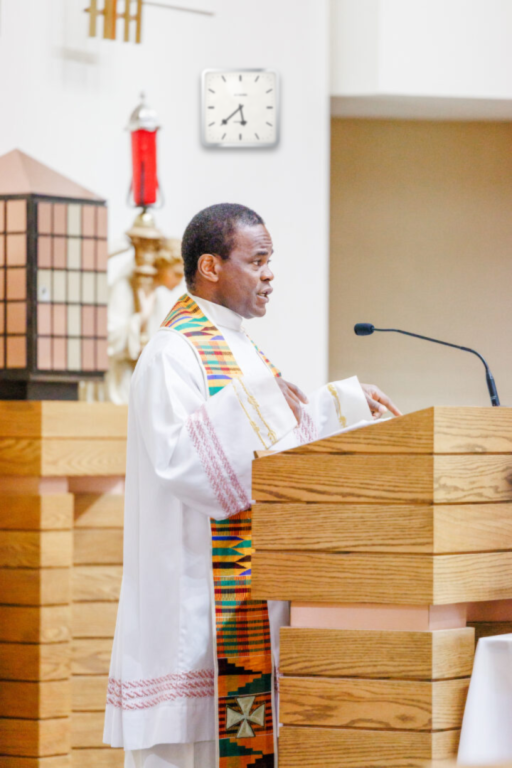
5.38
